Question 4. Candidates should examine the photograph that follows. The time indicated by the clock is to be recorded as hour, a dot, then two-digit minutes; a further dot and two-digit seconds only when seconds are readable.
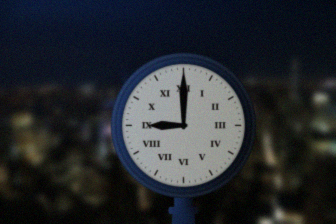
9.00
